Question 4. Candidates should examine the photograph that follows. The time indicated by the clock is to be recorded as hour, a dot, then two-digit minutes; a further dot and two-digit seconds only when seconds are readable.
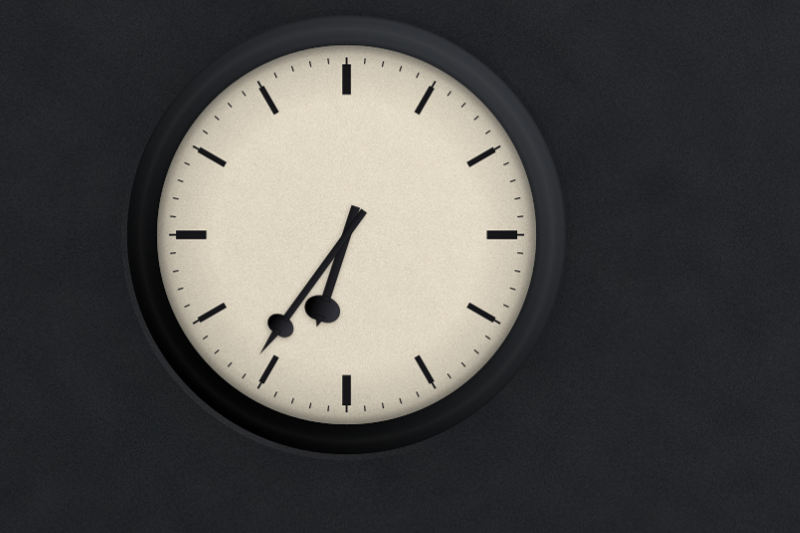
6.36
